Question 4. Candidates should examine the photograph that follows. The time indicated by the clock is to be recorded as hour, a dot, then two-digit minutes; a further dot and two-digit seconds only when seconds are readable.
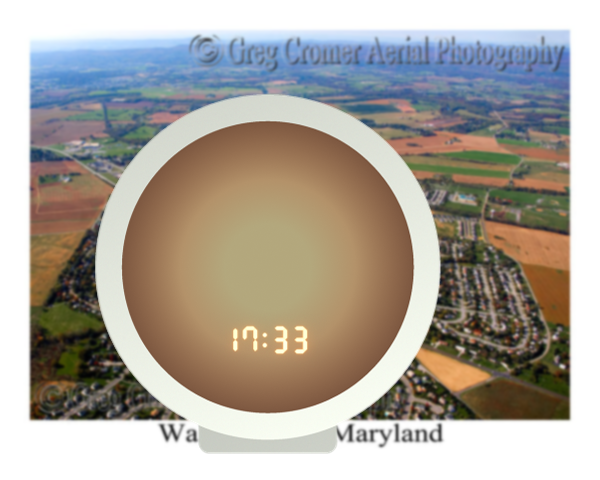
17.33
